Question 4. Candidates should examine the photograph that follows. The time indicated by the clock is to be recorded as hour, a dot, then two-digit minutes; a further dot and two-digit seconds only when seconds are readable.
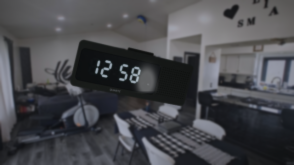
12.58
